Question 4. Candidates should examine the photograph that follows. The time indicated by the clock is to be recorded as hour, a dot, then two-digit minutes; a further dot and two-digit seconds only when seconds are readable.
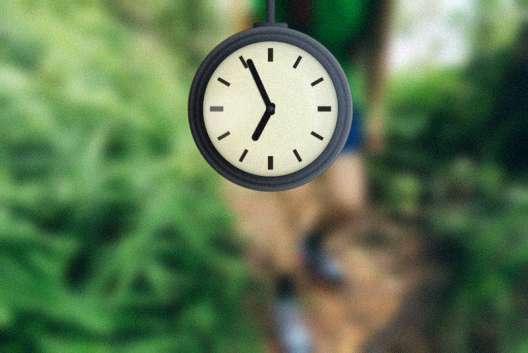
6.56
